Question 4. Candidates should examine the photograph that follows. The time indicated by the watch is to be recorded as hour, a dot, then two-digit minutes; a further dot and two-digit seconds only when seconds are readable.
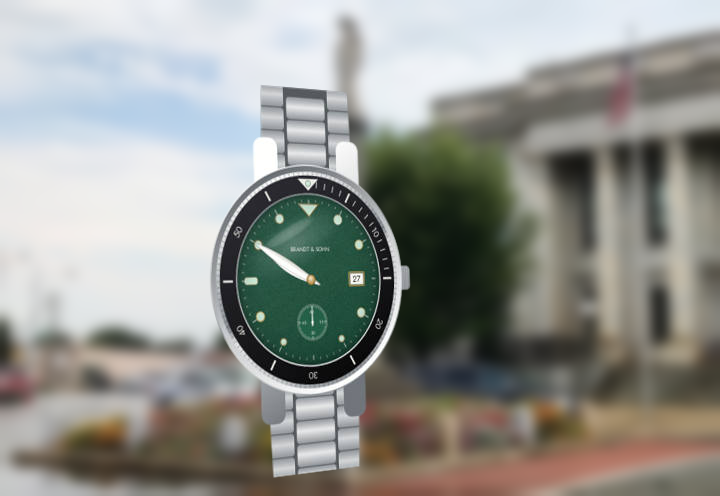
9.50
